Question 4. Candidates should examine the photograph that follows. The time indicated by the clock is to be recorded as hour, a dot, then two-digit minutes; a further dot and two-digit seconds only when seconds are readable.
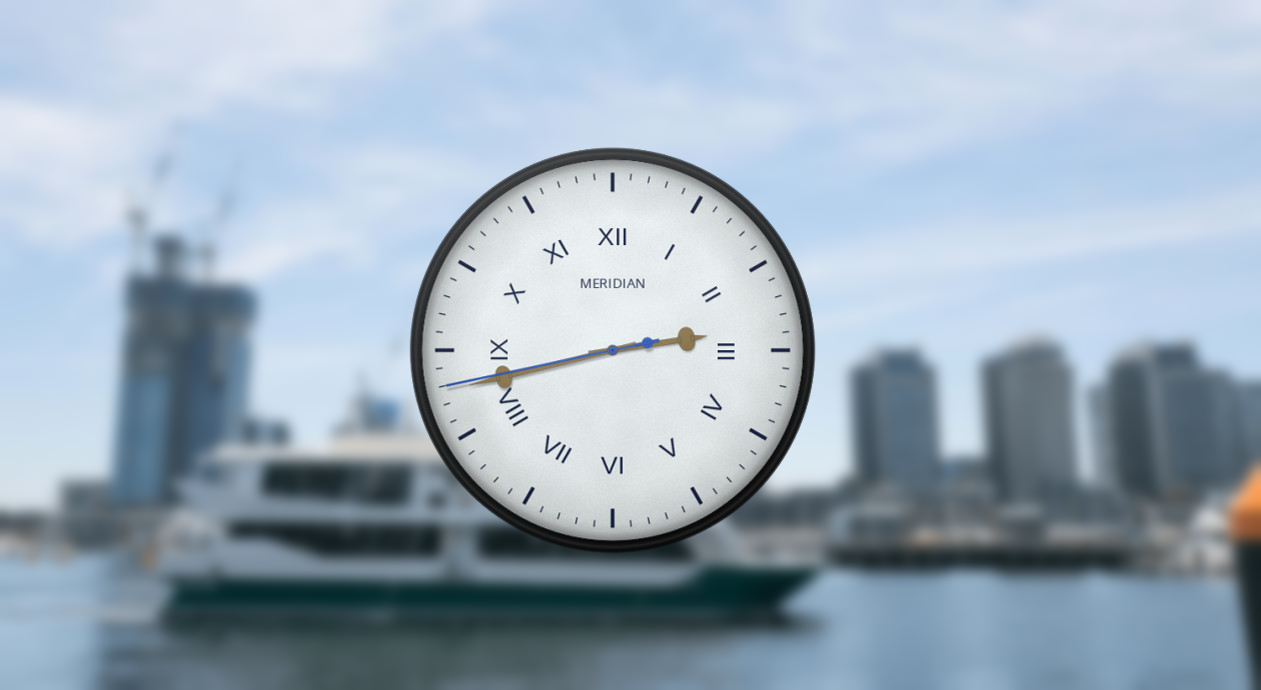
2.42.43
